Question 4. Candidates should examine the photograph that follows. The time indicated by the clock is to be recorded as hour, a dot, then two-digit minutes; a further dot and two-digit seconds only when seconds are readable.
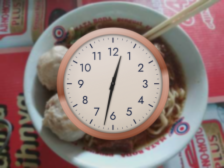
12.32
